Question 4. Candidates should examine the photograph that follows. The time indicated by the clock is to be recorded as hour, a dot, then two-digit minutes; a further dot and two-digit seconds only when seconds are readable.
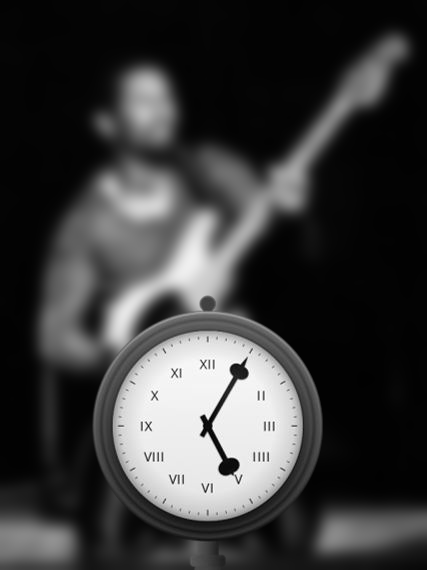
5.05
